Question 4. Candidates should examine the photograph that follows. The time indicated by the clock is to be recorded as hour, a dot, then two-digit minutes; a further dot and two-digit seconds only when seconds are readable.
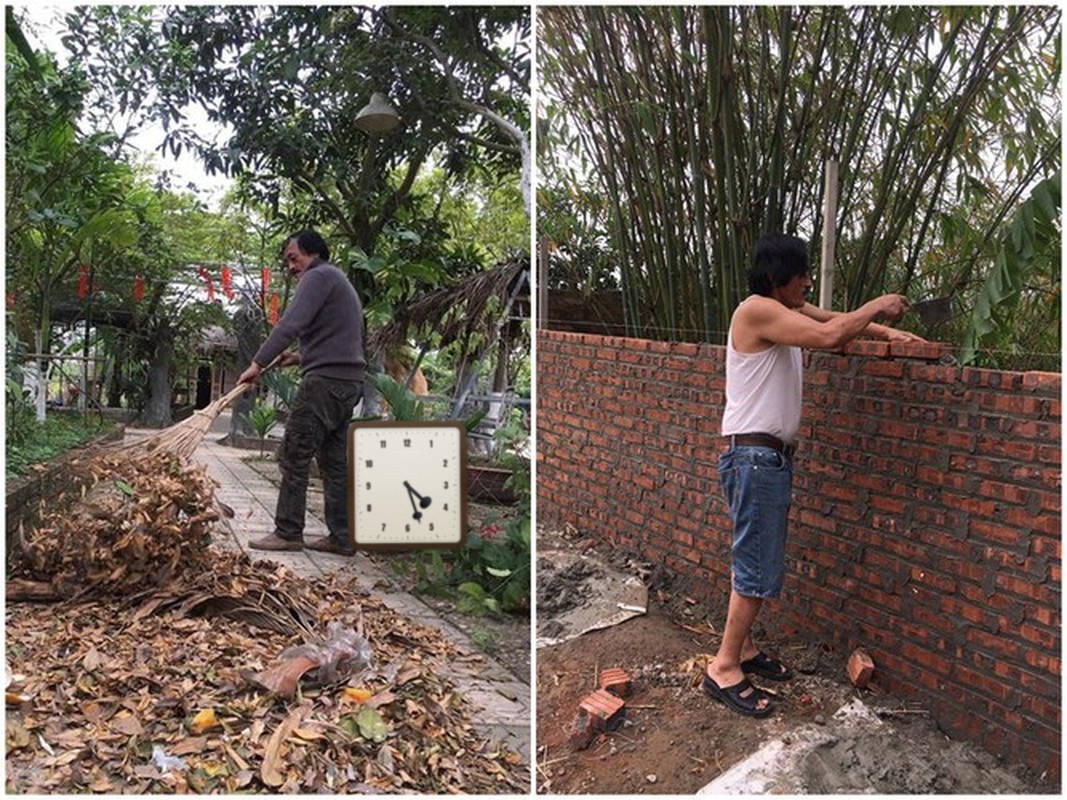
4.27
